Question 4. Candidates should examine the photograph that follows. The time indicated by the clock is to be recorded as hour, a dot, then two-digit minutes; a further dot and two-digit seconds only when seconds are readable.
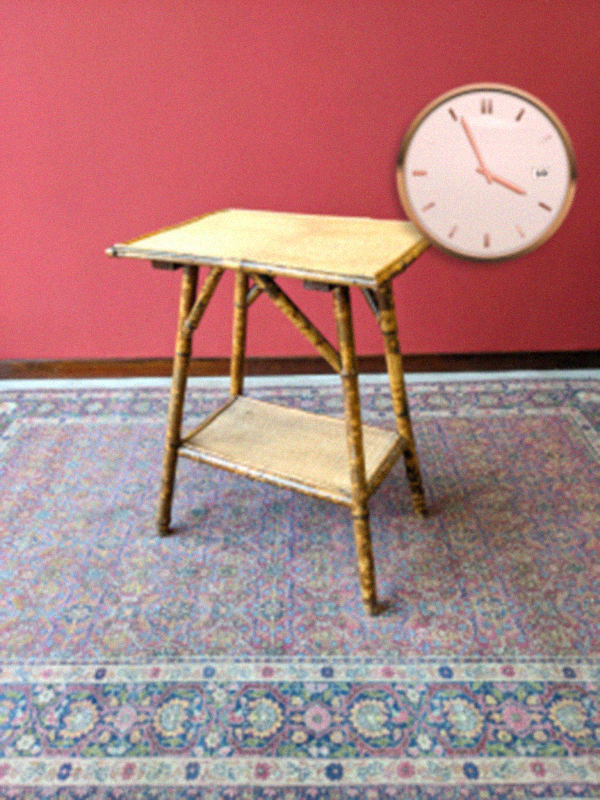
3.56
